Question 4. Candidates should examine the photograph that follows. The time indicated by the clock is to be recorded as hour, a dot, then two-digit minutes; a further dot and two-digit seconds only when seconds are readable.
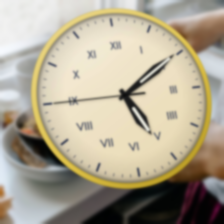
5.09.45
